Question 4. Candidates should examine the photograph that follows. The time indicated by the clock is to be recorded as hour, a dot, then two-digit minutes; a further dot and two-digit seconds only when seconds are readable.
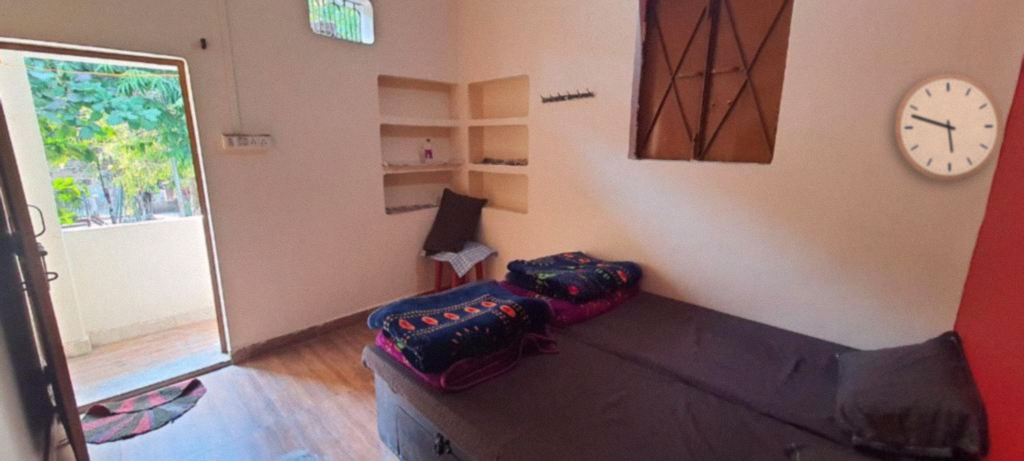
5.48
